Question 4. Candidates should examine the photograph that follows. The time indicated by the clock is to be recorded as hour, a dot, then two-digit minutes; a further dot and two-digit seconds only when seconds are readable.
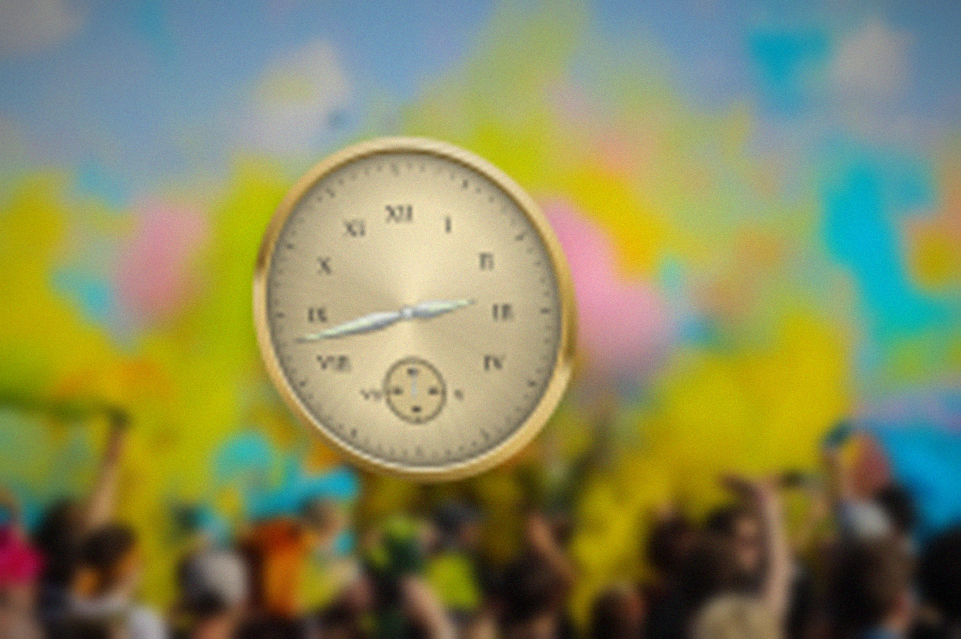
2.43
